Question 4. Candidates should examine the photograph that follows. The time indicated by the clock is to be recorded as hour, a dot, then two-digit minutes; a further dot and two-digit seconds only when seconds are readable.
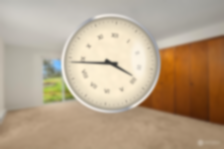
3.44
